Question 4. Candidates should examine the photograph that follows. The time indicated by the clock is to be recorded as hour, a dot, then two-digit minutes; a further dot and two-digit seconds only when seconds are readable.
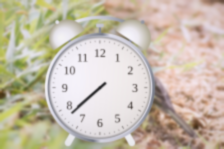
7.38
